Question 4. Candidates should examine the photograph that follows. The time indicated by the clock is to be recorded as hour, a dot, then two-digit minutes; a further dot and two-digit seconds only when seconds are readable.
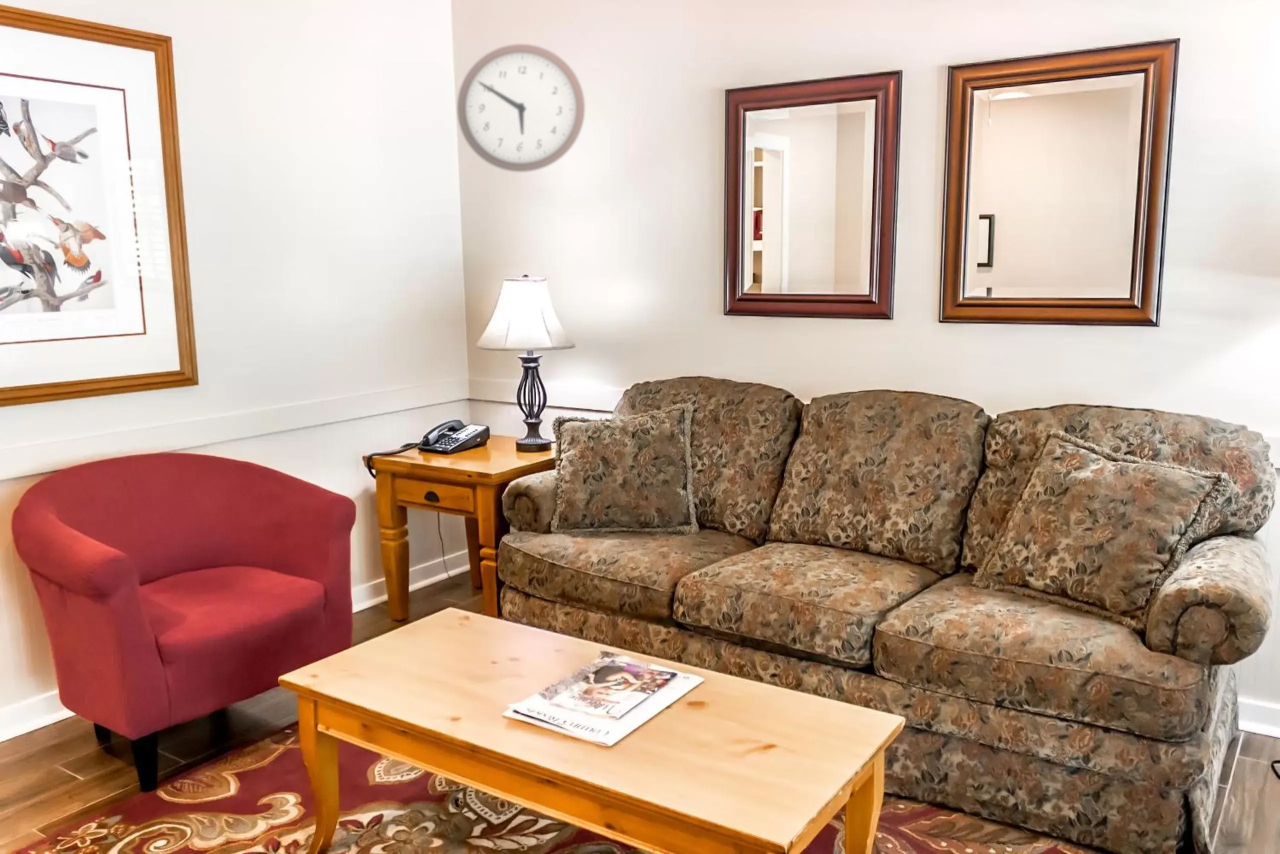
5.50
